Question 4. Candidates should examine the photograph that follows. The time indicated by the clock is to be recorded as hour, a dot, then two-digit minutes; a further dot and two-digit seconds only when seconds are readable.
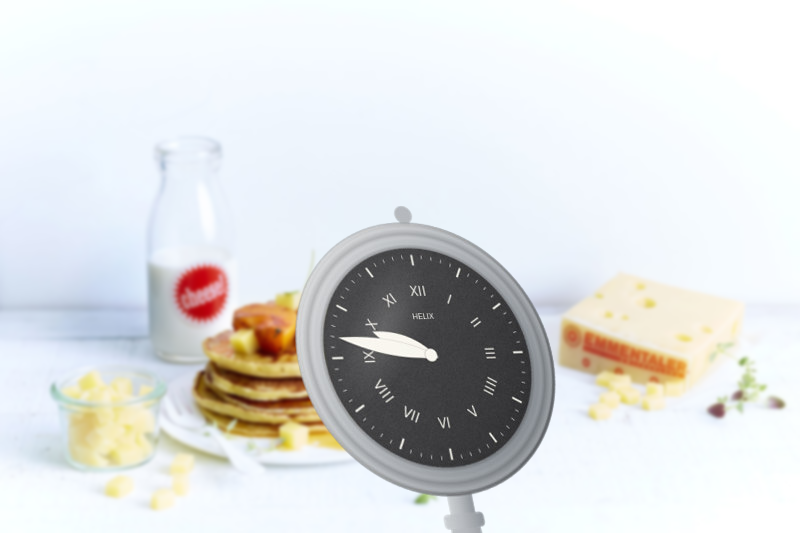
9.47
